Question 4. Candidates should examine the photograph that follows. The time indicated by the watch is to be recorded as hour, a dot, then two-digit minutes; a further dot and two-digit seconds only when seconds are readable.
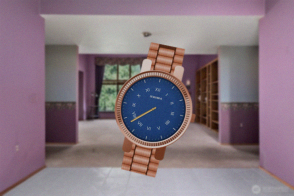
7.38
